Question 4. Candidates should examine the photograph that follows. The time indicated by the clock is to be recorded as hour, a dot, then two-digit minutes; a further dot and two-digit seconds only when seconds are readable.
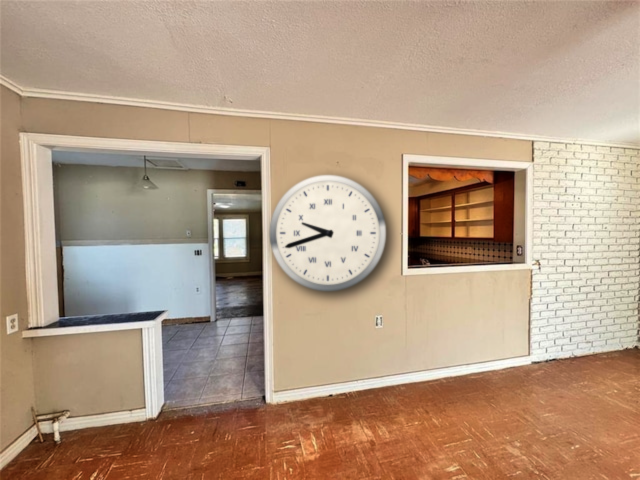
9.42
